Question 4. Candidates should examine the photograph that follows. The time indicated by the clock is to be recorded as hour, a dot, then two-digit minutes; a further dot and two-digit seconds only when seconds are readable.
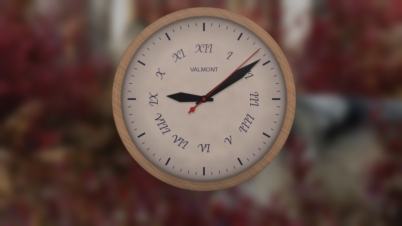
9.09.08
